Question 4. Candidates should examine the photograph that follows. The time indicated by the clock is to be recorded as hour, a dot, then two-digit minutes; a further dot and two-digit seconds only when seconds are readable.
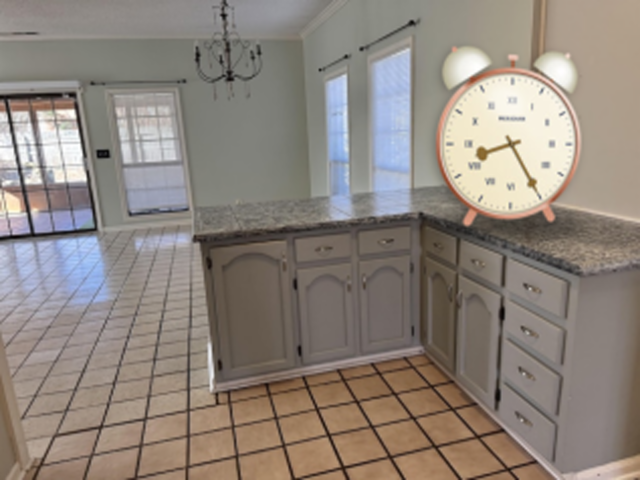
8.25
